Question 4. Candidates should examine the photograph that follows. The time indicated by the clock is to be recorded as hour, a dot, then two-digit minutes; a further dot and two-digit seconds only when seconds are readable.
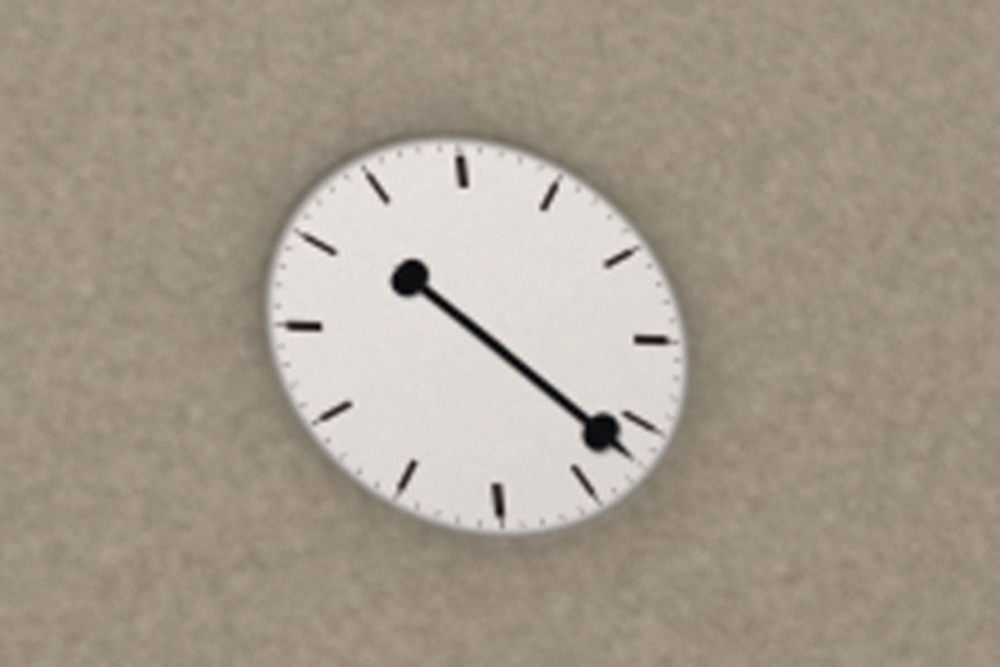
10.22
